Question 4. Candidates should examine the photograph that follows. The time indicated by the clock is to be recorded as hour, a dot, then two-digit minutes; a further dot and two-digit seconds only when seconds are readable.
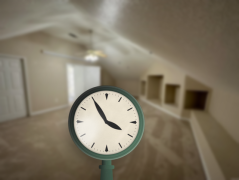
3.55
